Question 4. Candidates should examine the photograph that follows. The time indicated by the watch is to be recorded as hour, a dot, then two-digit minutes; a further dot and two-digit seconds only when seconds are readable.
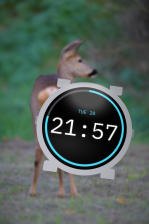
21.57
